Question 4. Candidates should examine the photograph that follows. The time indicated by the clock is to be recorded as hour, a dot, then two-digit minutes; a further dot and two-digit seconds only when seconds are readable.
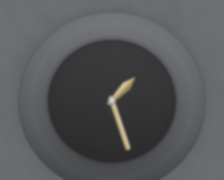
1.27
